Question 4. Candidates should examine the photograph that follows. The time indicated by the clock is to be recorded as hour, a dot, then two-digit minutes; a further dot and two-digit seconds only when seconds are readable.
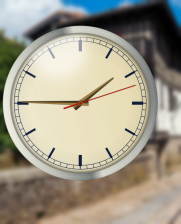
1.45.12
